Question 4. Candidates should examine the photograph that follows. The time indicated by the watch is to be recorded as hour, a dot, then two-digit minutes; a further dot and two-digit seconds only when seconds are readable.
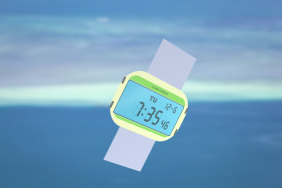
7.35.46
